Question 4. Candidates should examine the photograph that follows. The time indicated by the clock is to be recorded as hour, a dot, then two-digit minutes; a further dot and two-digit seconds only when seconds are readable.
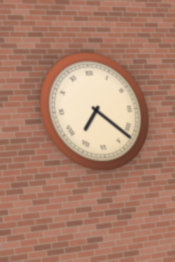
7.22
